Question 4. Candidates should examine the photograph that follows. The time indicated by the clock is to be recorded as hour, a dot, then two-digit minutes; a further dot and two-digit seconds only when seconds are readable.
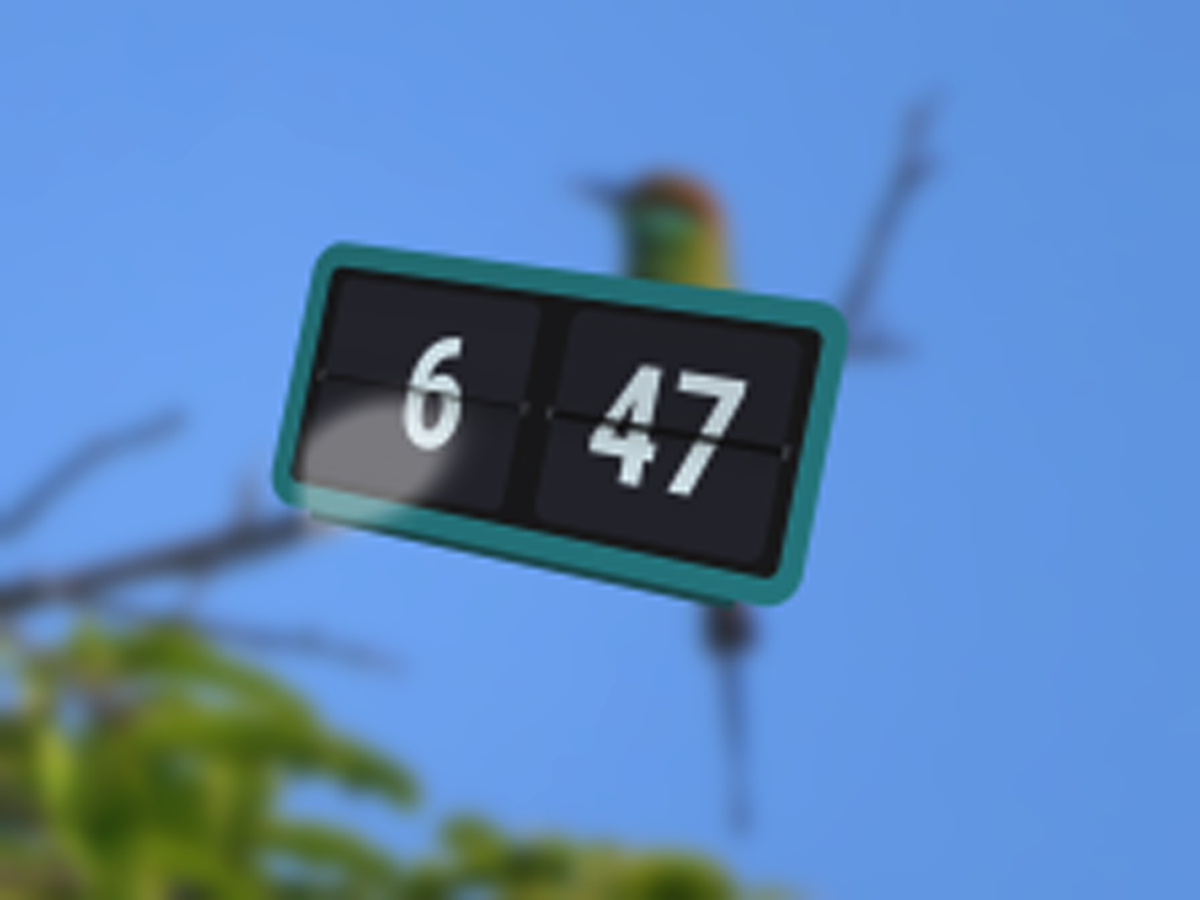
6.47
